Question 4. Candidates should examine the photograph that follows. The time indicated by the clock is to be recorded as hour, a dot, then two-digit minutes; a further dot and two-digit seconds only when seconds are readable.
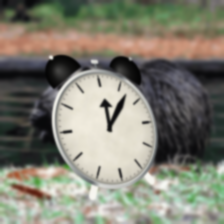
12.07
